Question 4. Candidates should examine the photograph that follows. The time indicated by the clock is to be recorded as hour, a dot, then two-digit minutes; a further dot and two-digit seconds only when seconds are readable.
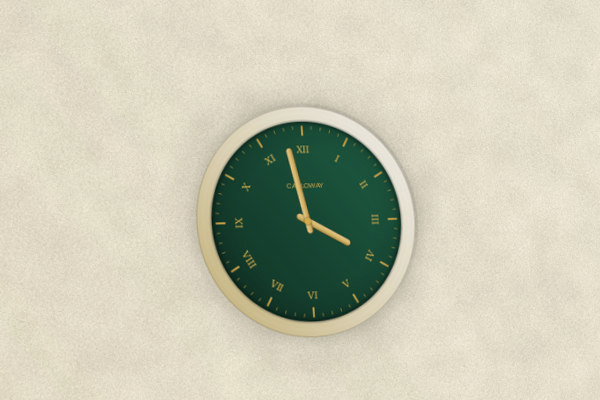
3.58
